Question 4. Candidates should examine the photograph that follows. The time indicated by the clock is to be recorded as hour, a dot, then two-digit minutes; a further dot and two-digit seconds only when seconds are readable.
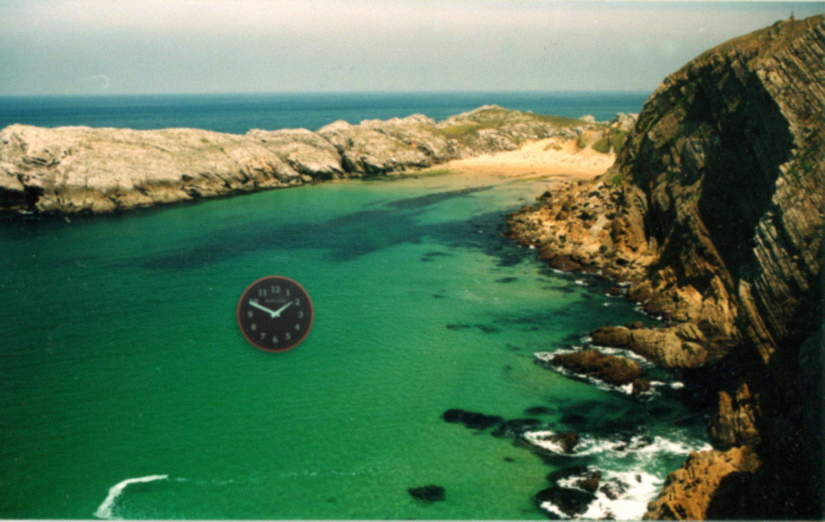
1.49
